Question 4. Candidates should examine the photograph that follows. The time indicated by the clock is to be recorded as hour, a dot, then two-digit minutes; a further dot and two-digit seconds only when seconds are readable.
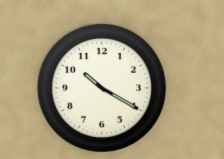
10.20
